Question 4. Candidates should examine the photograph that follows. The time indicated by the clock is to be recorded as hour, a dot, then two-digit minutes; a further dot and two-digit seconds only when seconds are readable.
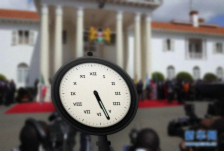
5.27
